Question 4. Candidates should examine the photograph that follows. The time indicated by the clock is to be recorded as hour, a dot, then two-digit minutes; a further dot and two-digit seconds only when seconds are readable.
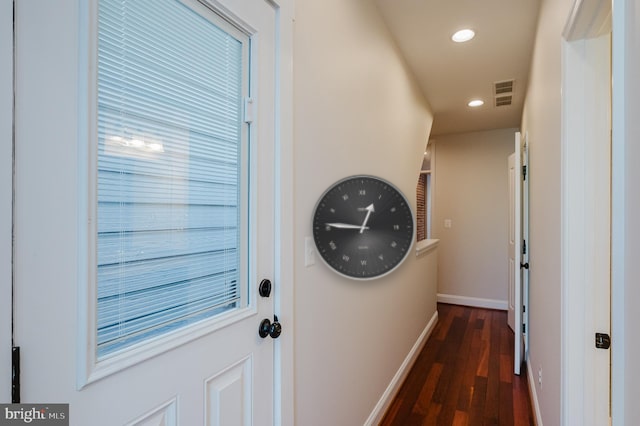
12.46
